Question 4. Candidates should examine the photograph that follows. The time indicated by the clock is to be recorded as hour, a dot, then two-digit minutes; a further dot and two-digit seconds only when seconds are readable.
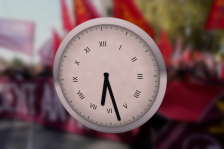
6.28
